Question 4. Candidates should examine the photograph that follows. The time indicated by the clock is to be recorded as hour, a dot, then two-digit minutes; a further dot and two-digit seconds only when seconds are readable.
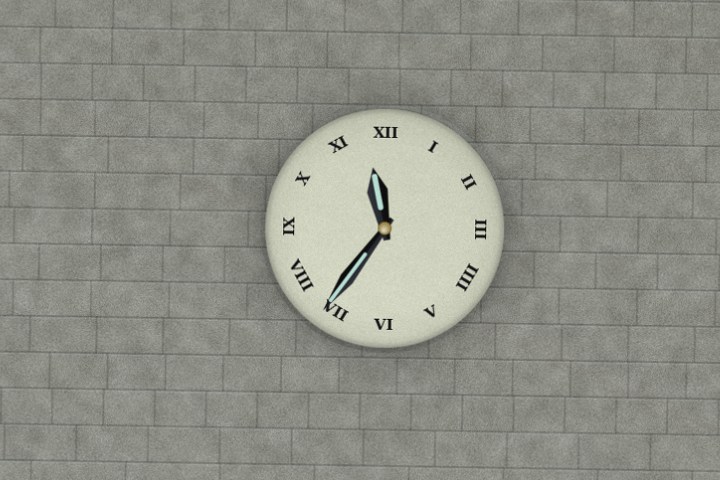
11.36
